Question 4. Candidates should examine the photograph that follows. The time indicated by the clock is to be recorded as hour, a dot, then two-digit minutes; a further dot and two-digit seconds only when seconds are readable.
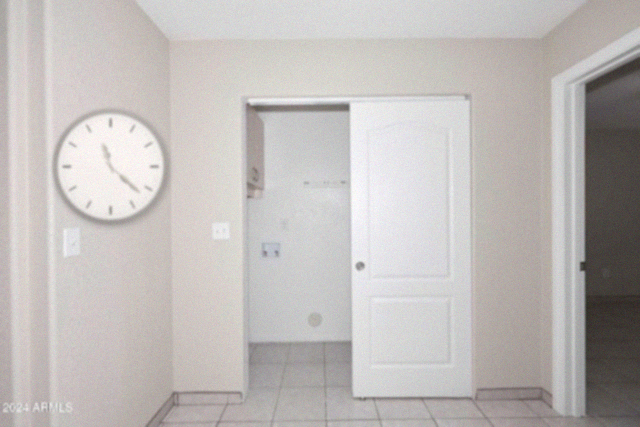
11.22
